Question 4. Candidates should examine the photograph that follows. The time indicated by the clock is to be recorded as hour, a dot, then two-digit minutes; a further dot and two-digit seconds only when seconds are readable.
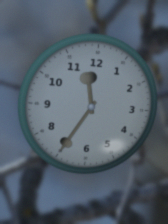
11.35
